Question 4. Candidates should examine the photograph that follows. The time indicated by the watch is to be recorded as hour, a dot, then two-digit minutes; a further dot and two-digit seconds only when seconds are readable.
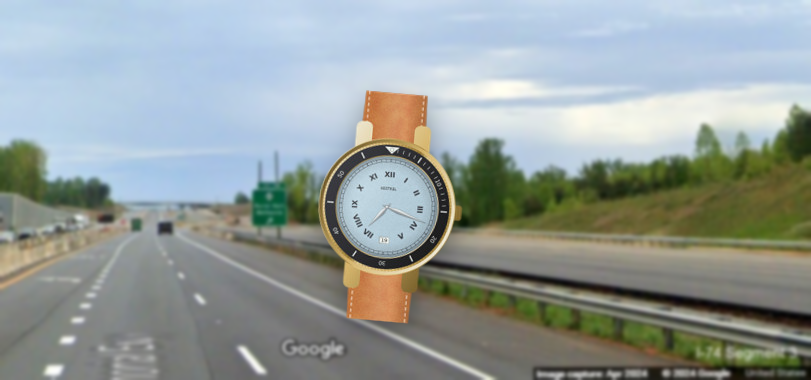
7.18
